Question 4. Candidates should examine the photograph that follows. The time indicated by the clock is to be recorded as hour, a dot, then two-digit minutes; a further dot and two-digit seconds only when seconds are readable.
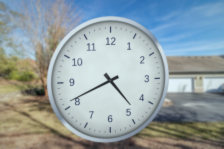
4.41
